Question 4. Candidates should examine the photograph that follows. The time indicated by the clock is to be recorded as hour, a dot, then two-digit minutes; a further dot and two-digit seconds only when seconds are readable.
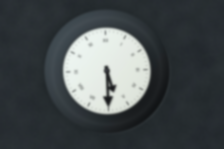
5.30
